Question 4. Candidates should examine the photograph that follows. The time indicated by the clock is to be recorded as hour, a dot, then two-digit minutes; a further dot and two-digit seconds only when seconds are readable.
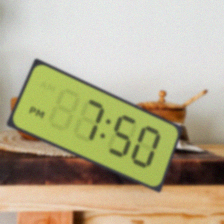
7.50
